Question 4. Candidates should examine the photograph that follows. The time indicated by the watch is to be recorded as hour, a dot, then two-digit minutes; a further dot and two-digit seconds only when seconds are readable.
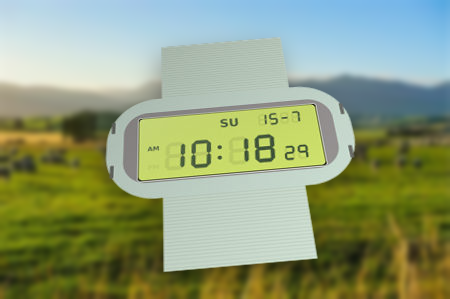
10.18.29
